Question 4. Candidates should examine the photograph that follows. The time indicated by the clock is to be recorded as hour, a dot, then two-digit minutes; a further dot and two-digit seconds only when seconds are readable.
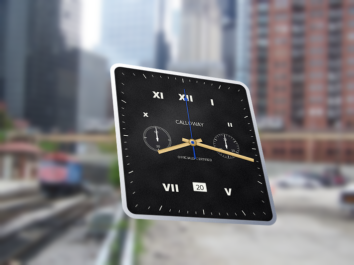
8.17
